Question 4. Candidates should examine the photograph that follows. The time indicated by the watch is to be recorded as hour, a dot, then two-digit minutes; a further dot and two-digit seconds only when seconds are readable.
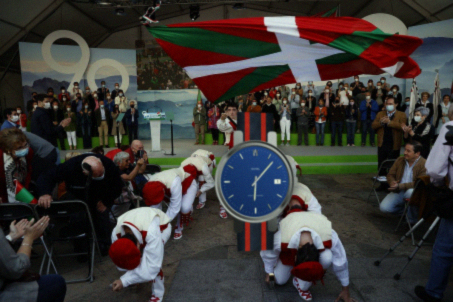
6.07
